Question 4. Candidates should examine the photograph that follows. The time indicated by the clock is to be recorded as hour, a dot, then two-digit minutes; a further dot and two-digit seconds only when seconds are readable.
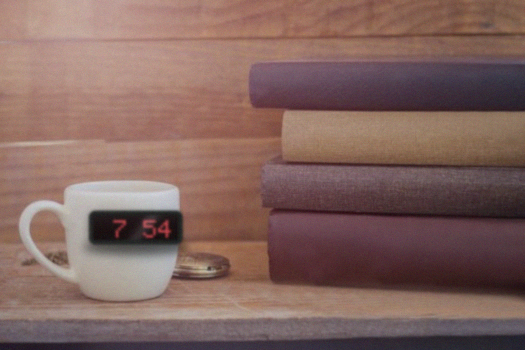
7.54
